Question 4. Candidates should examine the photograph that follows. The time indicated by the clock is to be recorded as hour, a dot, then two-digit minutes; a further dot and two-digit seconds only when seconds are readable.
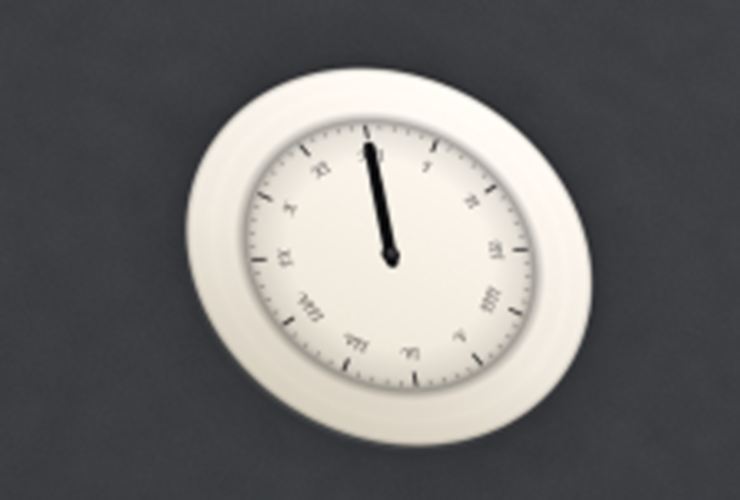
12.00
